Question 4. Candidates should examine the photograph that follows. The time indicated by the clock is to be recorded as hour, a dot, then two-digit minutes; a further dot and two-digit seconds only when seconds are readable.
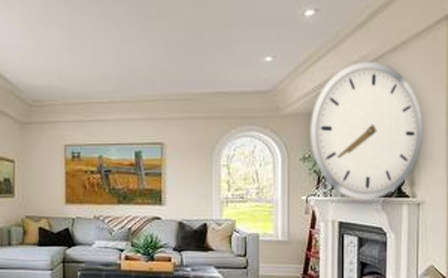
7.39
